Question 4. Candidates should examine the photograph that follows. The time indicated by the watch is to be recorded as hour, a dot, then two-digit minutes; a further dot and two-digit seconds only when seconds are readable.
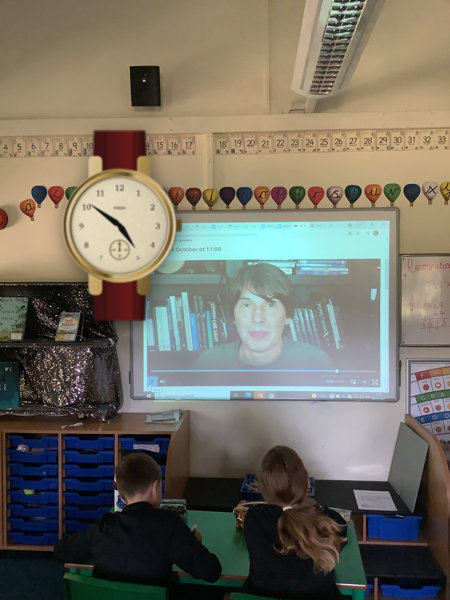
4.51
